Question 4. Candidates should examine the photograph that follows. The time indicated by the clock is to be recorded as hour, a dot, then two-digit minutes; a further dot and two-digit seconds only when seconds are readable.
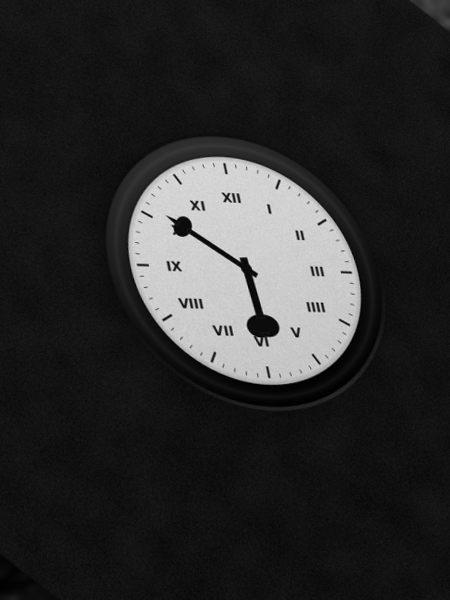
5.51
